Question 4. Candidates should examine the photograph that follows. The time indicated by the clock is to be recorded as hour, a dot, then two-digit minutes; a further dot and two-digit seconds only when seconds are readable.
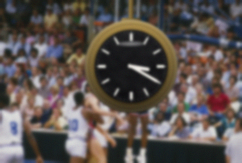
3.20
